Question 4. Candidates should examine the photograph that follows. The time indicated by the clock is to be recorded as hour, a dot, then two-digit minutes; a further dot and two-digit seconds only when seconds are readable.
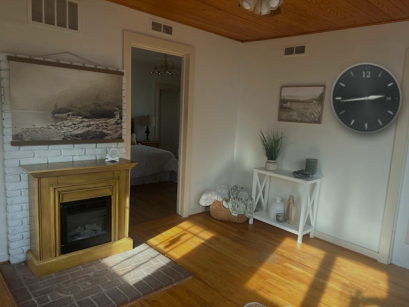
2.44
